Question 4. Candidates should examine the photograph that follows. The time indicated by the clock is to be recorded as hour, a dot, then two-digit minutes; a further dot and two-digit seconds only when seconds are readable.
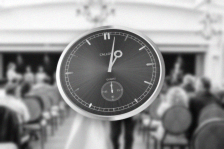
1.02
